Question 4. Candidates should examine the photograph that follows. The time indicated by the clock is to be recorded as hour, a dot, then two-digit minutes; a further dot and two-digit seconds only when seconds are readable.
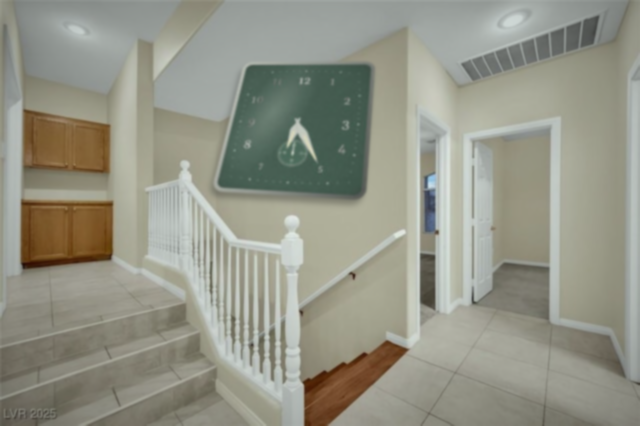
6.25
